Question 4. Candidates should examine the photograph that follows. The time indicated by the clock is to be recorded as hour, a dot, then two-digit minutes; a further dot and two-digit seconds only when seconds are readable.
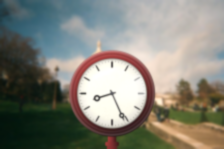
8.26
